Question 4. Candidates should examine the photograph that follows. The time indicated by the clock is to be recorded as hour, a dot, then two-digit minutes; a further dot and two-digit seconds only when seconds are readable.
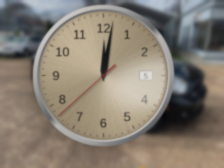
12.01.38
